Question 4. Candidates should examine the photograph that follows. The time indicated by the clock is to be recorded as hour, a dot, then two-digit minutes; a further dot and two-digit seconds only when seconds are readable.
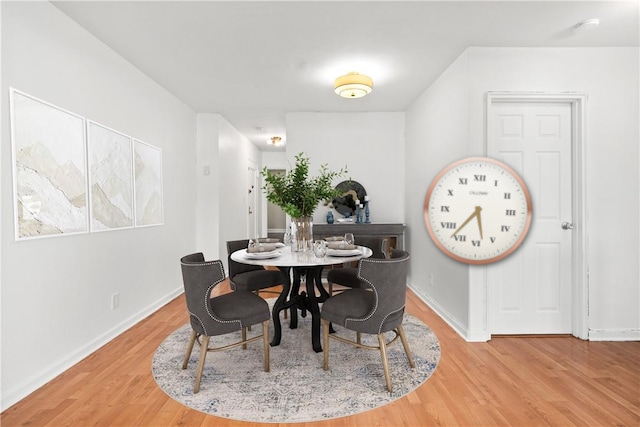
5.37
